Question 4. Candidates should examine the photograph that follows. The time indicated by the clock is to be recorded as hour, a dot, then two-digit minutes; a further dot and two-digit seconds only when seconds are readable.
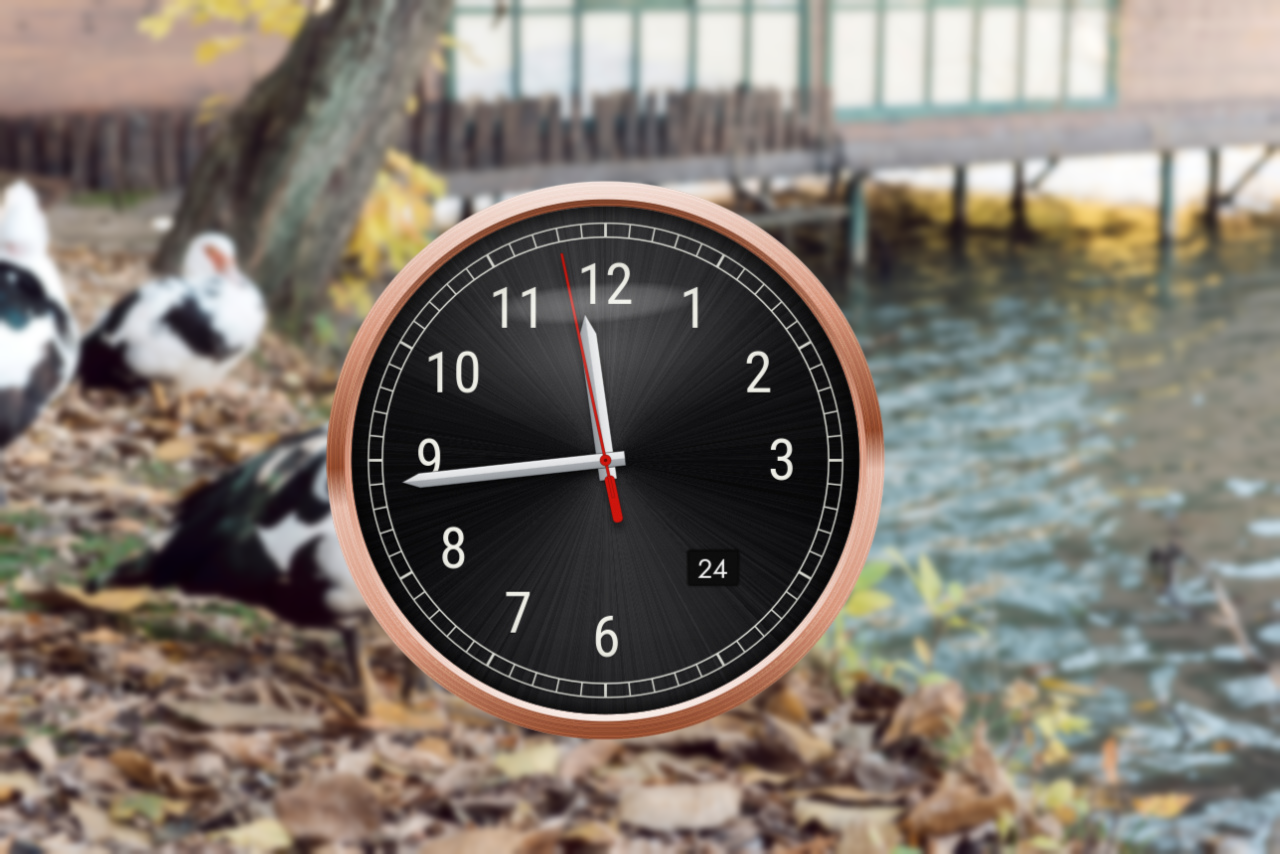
11.43.58
